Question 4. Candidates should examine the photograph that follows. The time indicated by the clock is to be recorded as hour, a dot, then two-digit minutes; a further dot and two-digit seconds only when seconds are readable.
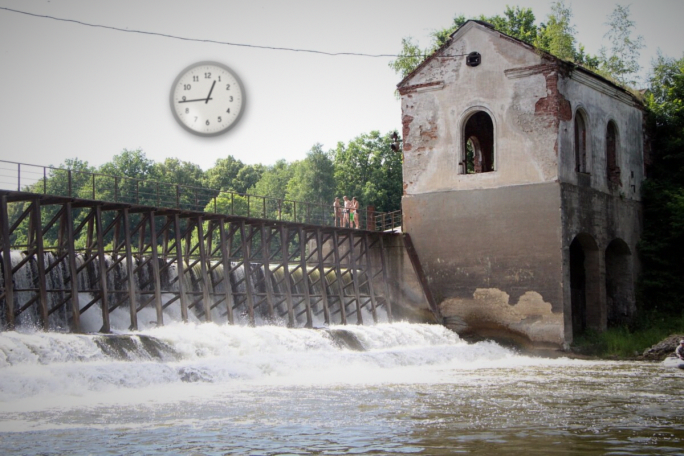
12.44
